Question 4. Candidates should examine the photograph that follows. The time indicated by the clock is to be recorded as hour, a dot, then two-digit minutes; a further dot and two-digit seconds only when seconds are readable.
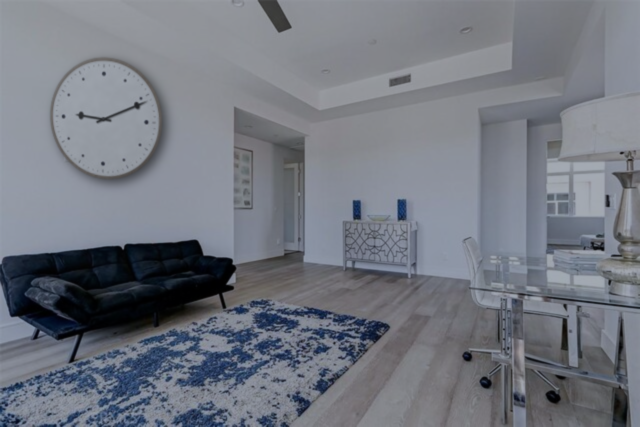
9.11
